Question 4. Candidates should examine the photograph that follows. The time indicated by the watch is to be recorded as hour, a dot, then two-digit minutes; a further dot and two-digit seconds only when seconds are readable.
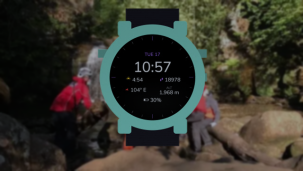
10.57
